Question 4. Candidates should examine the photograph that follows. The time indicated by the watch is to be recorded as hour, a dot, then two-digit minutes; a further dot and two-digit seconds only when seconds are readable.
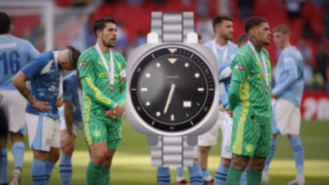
6.33
